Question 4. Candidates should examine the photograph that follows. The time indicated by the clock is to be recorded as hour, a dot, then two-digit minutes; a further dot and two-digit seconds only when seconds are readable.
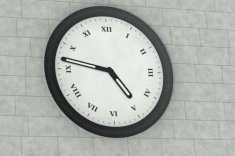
4.47
